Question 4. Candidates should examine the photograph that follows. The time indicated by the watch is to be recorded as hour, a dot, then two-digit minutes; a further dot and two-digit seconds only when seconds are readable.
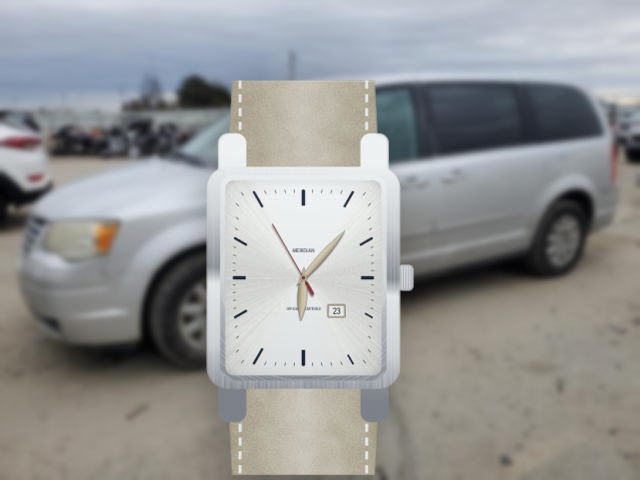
6.06.55
